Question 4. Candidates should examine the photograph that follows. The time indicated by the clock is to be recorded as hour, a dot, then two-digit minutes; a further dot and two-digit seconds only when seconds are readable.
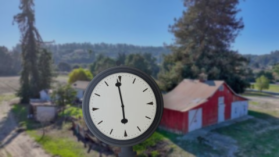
5.59
